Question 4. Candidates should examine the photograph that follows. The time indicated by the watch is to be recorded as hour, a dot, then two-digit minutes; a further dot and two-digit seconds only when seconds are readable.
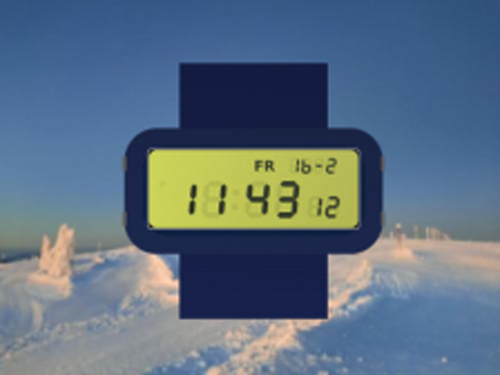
11.43.12
